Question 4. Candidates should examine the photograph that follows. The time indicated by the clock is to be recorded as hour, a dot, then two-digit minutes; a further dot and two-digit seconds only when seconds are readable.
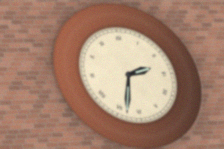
2.33
